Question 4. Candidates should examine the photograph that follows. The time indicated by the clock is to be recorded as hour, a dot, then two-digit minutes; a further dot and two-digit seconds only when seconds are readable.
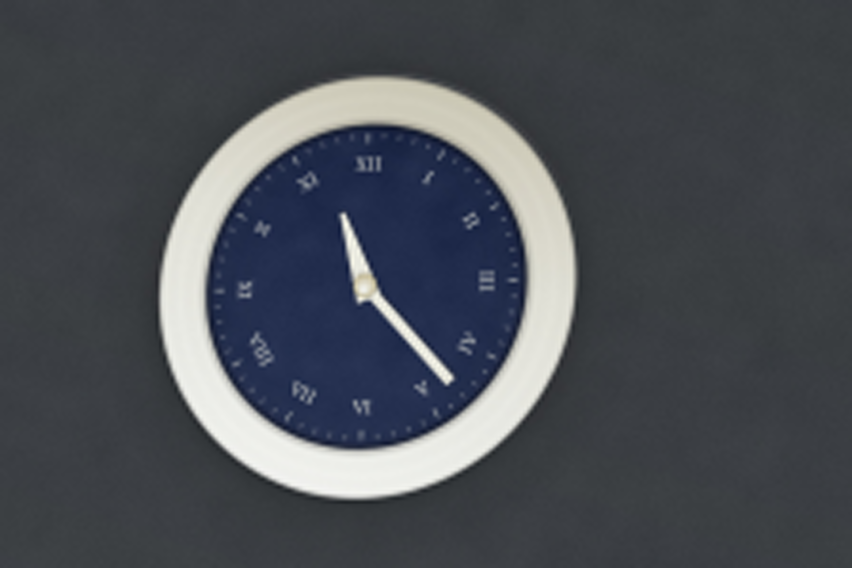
11.23
